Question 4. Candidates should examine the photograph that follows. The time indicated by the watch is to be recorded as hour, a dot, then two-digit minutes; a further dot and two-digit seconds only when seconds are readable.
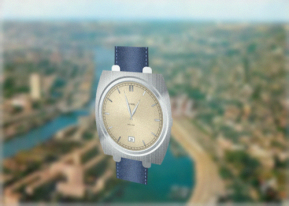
12.57
